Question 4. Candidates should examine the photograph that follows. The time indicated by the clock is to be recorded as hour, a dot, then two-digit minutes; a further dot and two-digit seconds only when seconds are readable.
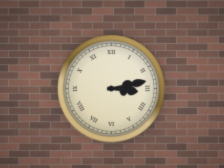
3.13
